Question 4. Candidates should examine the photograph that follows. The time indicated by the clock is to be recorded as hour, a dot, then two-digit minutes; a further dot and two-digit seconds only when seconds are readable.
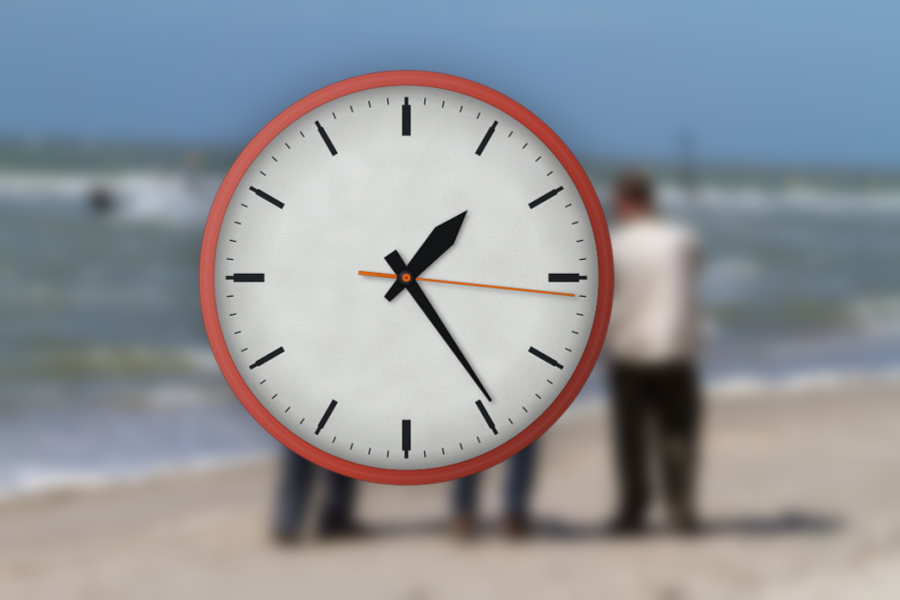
1.24.16
